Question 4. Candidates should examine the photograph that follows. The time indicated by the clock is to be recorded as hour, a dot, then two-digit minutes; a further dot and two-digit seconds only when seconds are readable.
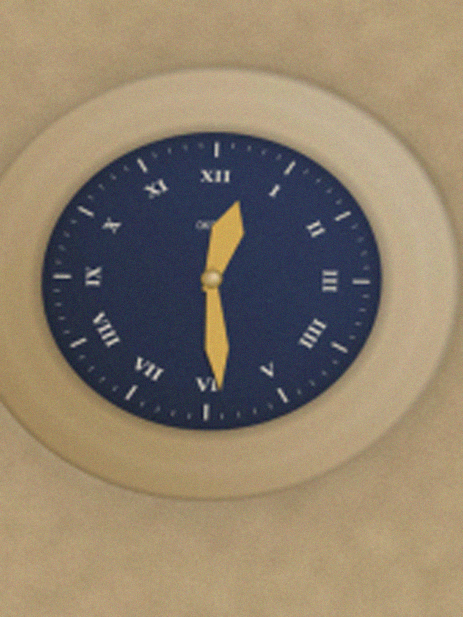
12.29
